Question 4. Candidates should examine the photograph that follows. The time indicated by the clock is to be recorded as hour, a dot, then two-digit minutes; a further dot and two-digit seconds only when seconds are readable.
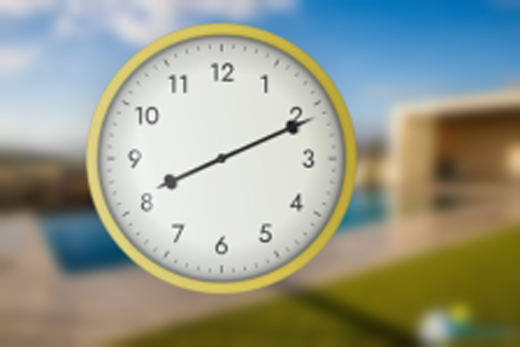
8.11
